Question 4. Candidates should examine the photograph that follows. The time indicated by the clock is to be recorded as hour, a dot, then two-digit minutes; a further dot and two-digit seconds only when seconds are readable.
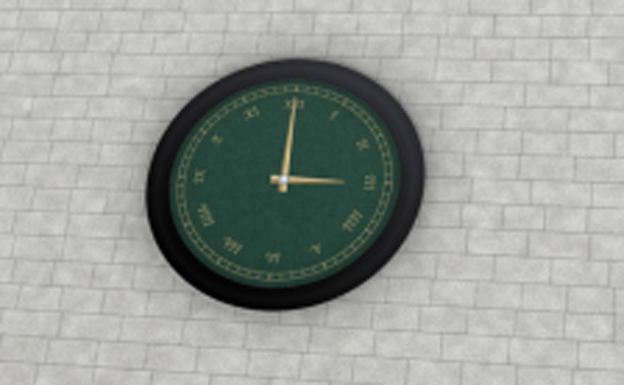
3.00
